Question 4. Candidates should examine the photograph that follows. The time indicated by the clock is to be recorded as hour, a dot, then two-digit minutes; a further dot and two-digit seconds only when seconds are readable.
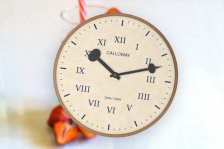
10.12
